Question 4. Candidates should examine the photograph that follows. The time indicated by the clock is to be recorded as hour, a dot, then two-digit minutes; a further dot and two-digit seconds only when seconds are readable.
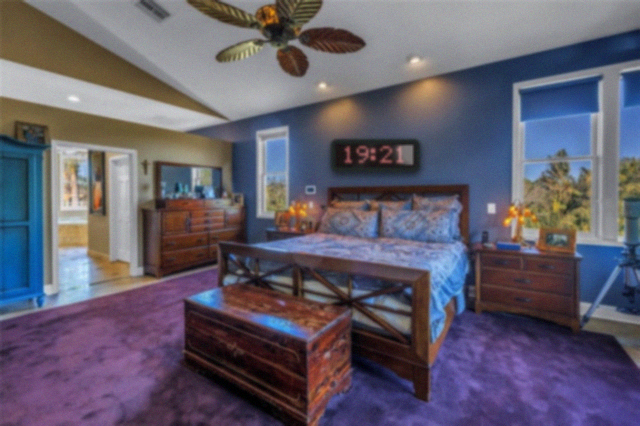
19.21
